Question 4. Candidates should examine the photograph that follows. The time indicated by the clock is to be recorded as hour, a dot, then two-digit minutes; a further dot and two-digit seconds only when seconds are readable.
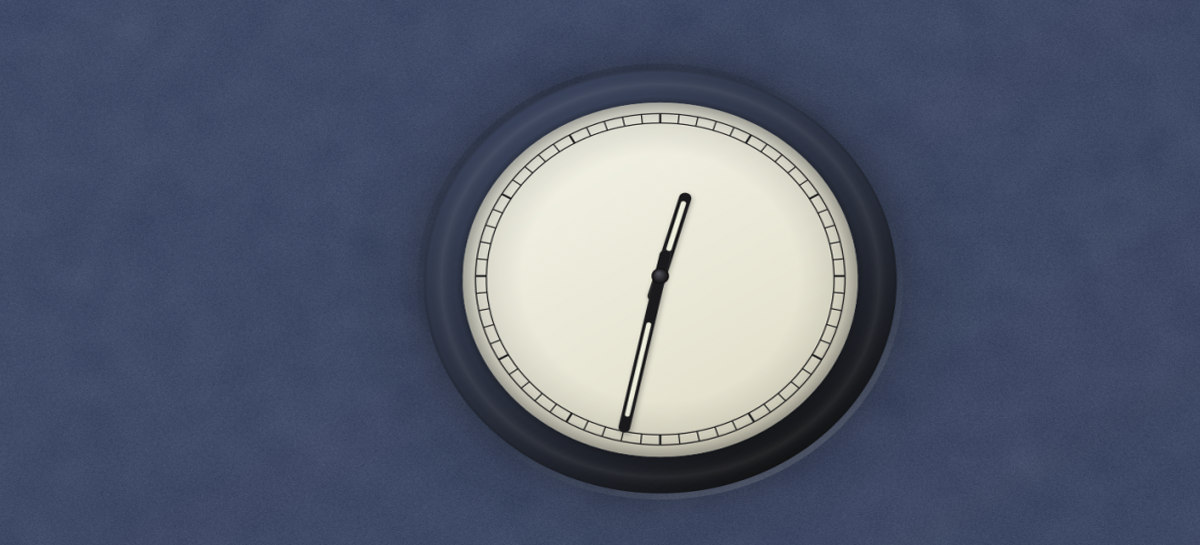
12.32
